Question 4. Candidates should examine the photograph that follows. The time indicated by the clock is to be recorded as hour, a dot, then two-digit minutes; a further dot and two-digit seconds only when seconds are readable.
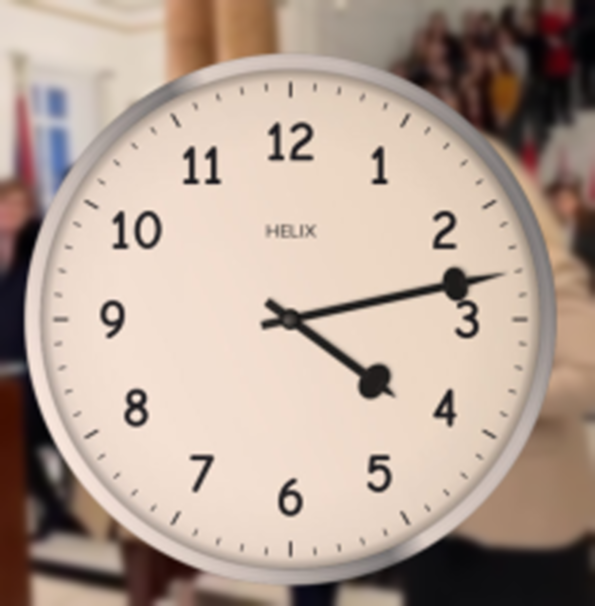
4.13
